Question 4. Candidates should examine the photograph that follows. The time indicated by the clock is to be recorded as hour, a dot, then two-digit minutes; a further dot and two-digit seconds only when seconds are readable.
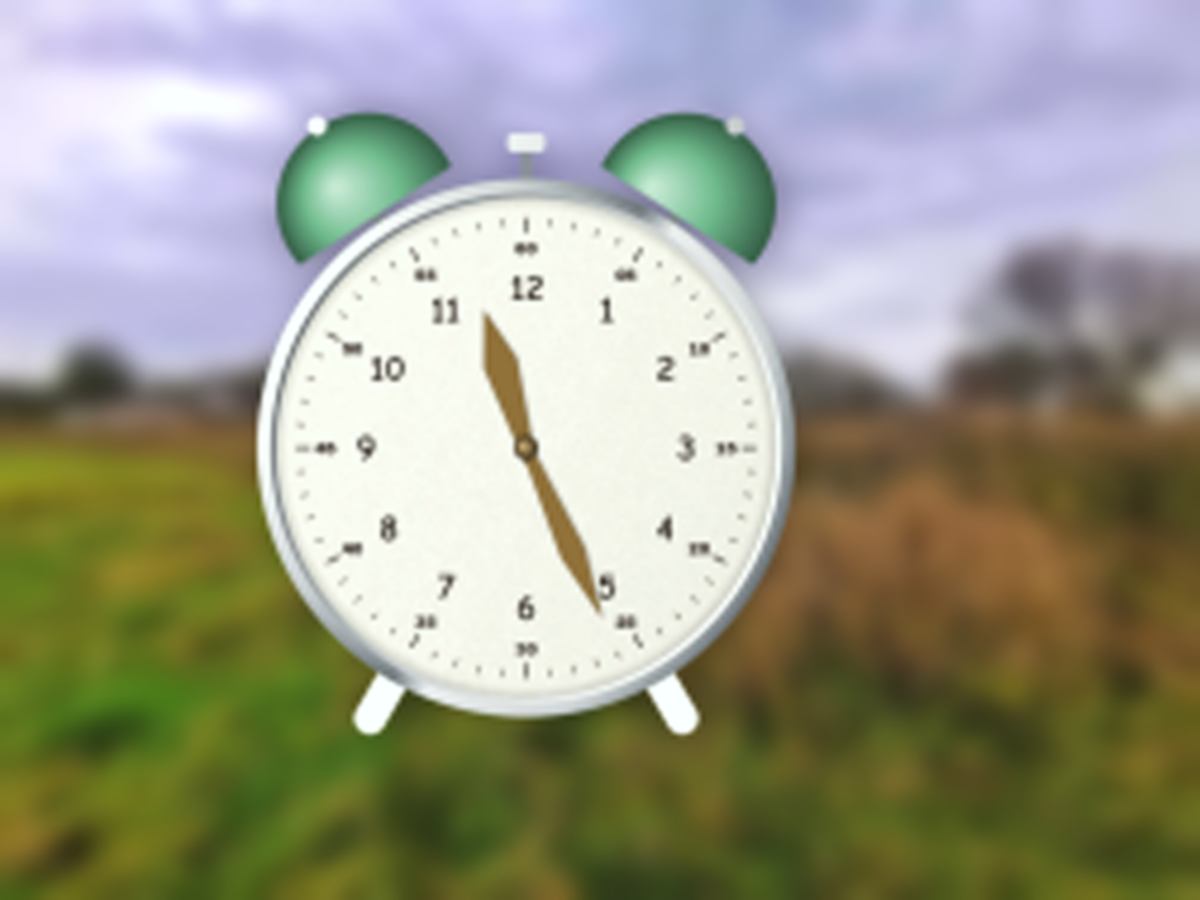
11.26
